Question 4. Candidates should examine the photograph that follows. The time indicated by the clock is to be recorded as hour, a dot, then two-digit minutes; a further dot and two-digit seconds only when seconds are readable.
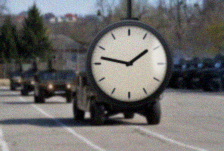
1.47
